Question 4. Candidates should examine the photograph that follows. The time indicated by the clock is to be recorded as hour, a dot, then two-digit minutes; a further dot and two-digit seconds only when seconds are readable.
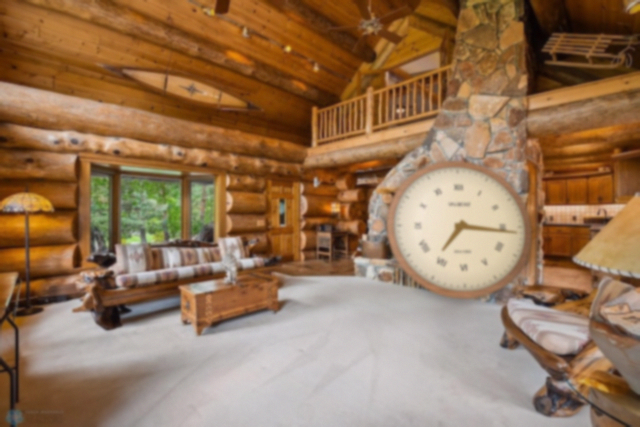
7.16
